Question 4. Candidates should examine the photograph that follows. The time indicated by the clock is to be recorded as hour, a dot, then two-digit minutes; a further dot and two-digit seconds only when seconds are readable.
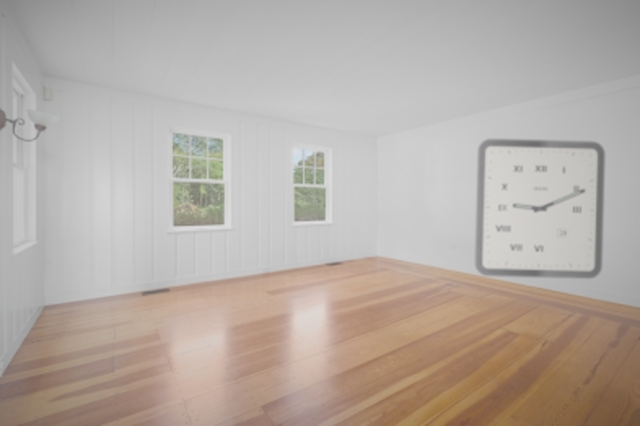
9.11
